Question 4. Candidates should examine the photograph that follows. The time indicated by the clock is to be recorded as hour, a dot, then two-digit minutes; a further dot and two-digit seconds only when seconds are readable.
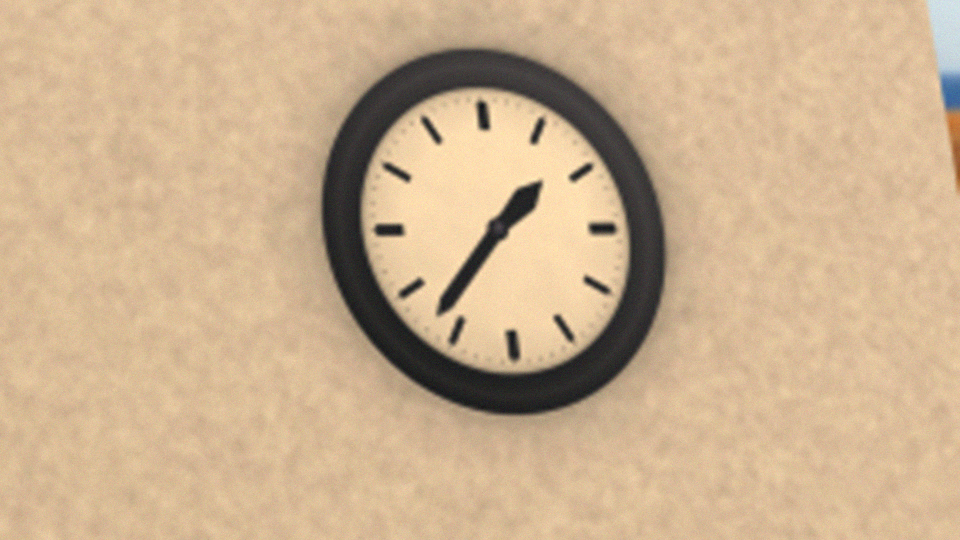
1.37
